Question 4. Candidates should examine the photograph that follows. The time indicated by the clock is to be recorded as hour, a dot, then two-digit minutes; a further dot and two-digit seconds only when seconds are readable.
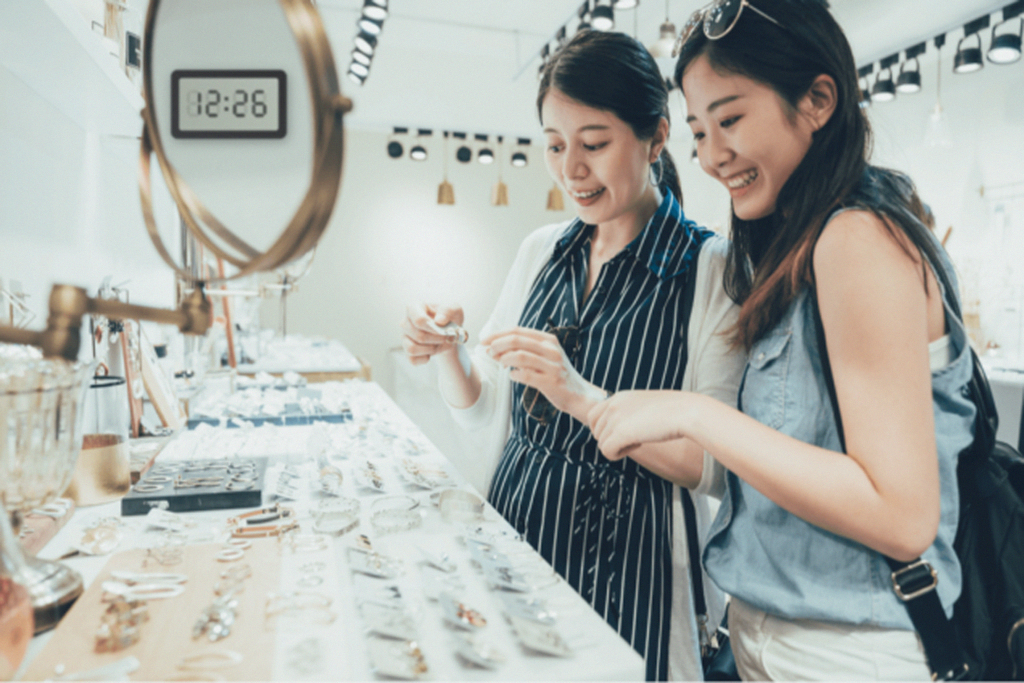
12.26
